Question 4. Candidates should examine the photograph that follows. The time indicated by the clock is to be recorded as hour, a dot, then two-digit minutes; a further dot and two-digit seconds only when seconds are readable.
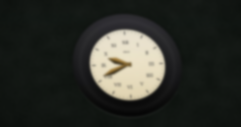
9.41
